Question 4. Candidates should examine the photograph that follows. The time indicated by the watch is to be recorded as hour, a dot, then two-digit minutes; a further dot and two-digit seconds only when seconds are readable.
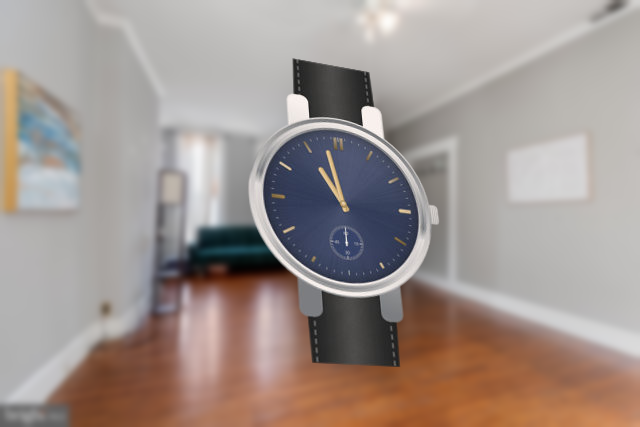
10.58
